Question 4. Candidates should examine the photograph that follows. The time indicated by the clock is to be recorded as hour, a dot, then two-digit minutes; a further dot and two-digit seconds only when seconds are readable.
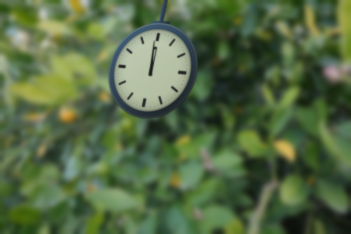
11.59
